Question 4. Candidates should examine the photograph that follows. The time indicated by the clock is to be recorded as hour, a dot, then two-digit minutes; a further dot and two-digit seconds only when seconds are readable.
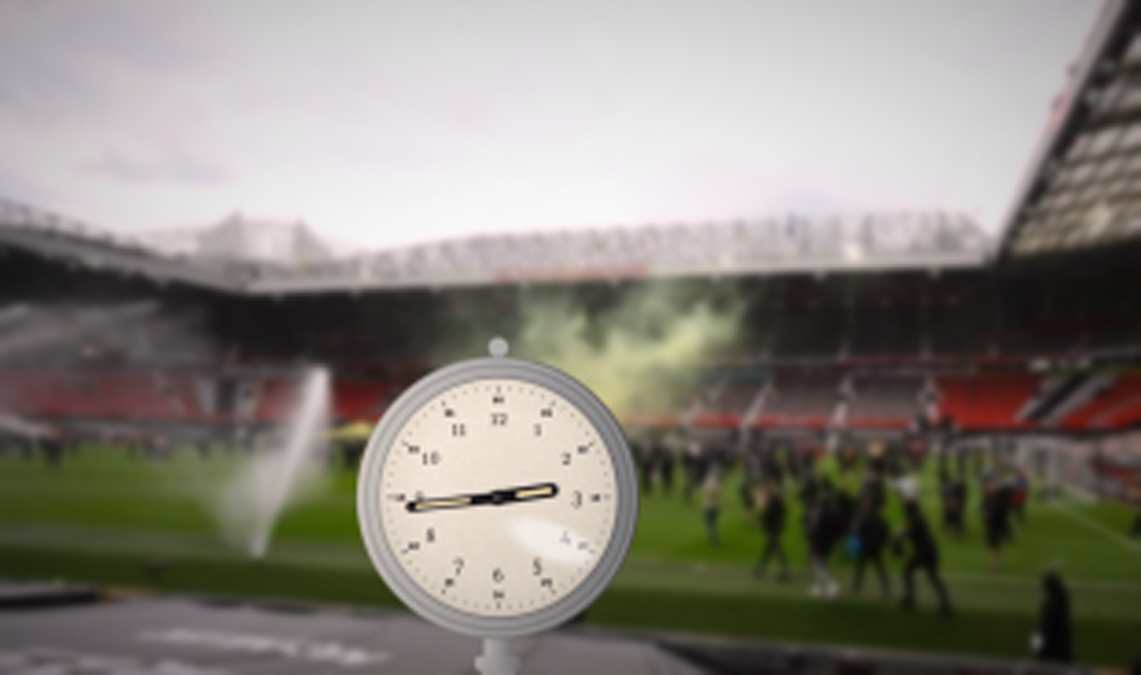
2.44
